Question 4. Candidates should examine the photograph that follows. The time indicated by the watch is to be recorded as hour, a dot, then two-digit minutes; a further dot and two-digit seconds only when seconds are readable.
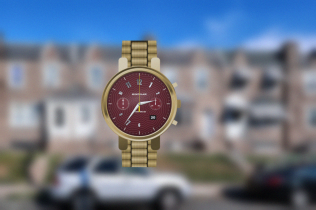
2.36
